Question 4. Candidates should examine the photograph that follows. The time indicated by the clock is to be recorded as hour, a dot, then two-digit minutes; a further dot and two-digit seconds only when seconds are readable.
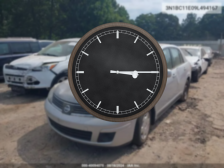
3.15
